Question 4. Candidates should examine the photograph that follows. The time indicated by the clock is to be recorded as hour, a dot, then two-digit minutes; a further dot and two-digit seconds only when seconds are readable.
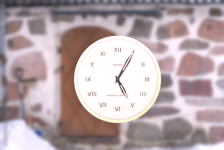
5.05
